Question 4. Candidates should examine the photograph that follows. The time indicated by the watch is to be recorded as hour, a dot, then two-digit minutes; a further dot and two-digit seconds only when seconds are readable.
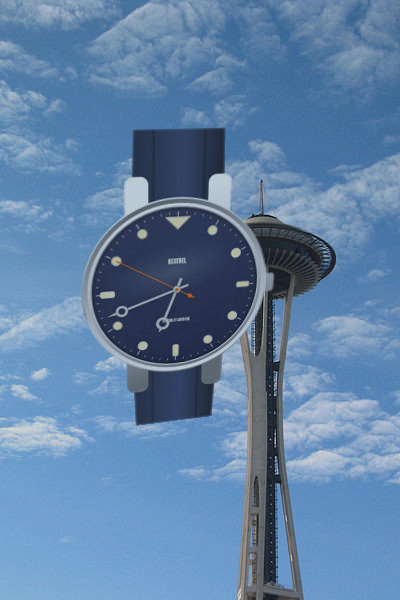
6.41.50
